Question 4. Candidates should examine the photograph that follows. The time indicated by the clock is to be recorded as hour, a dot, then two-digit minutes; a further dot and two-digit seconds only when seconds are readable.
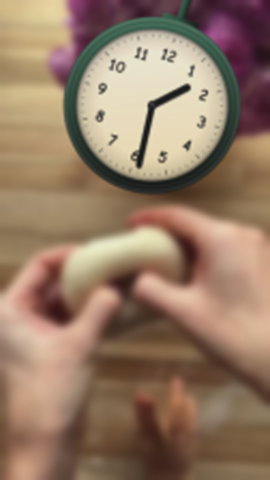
1.29
